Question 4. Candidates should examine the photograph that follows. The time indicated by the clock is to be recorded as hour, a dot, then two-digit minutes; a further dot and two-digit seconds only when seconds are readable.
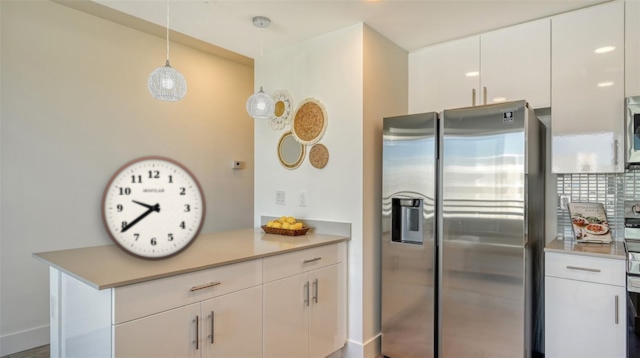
9.39
